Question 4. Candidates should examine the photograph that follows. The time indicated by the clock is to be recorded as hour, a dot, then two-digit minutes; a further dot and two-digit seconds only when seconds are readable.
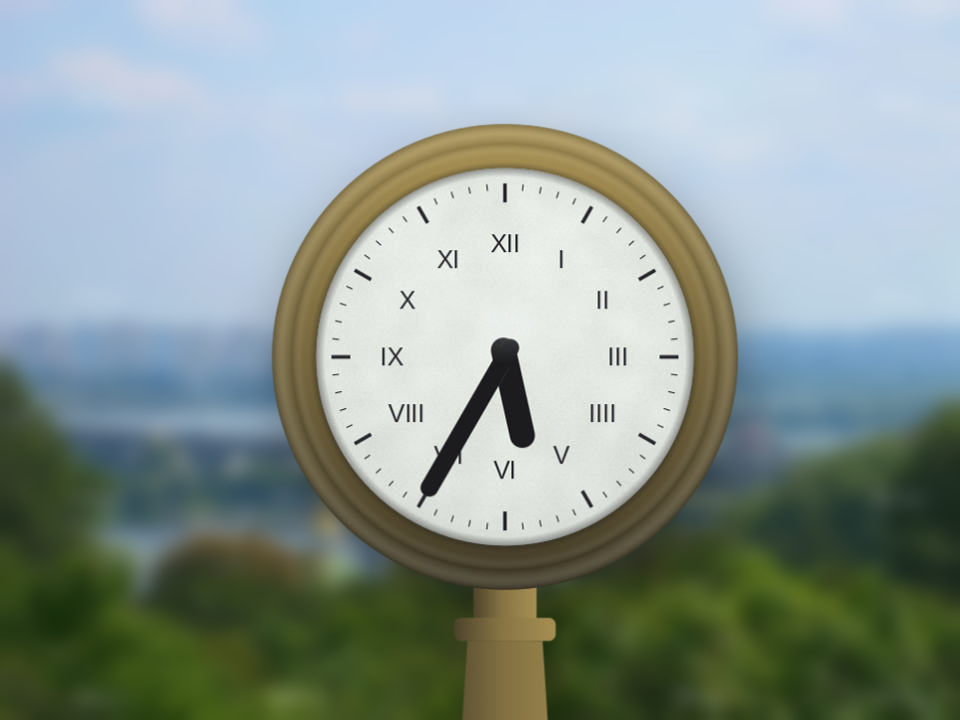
5.35
